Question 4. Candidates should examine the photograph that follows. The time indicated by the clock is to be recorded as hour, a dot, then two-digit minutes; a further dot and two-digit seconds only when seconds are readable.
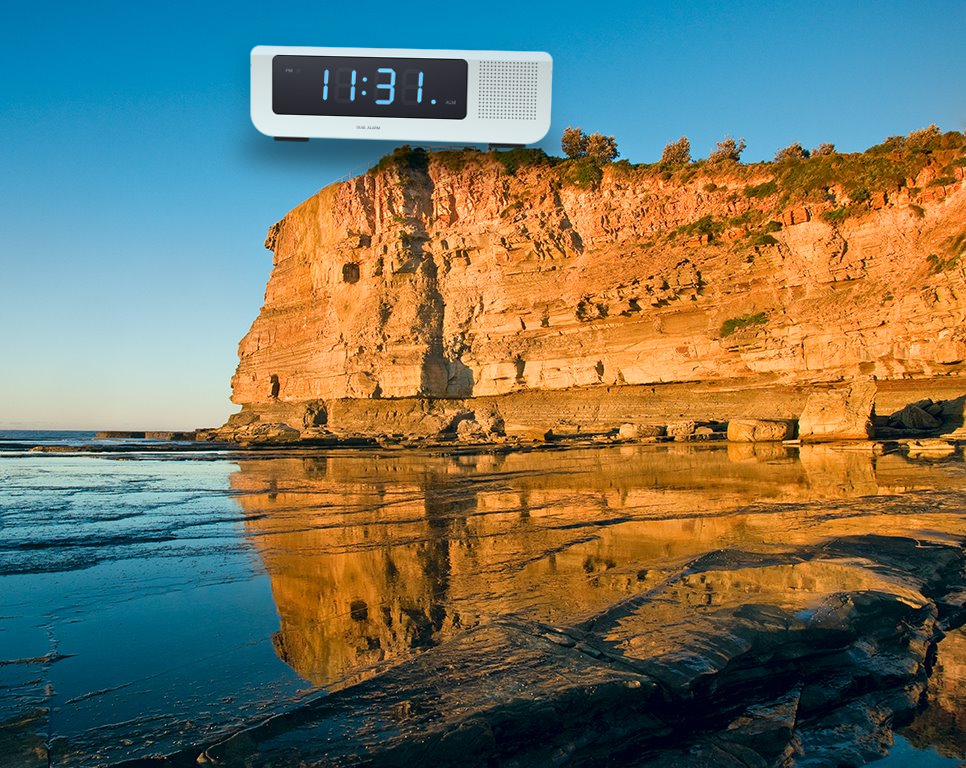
11.31
